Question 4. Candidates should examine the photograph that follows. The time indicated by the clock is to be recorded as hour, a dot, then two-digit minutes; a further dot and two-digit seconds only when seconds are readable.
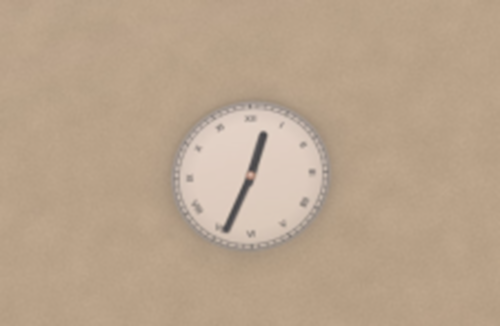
12.34
